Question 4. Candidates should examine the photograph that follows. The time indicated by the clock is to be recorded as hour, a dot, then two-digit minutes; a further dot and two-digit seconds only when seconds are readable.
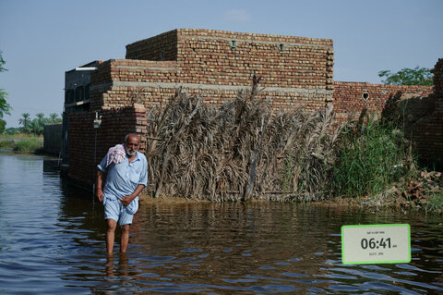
6.41
